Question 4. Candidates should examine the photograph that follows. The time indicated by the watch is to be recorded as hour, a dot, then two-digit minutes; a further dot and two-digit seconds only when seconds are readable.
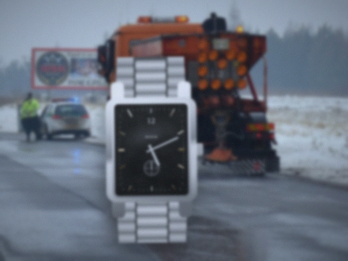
5.11
